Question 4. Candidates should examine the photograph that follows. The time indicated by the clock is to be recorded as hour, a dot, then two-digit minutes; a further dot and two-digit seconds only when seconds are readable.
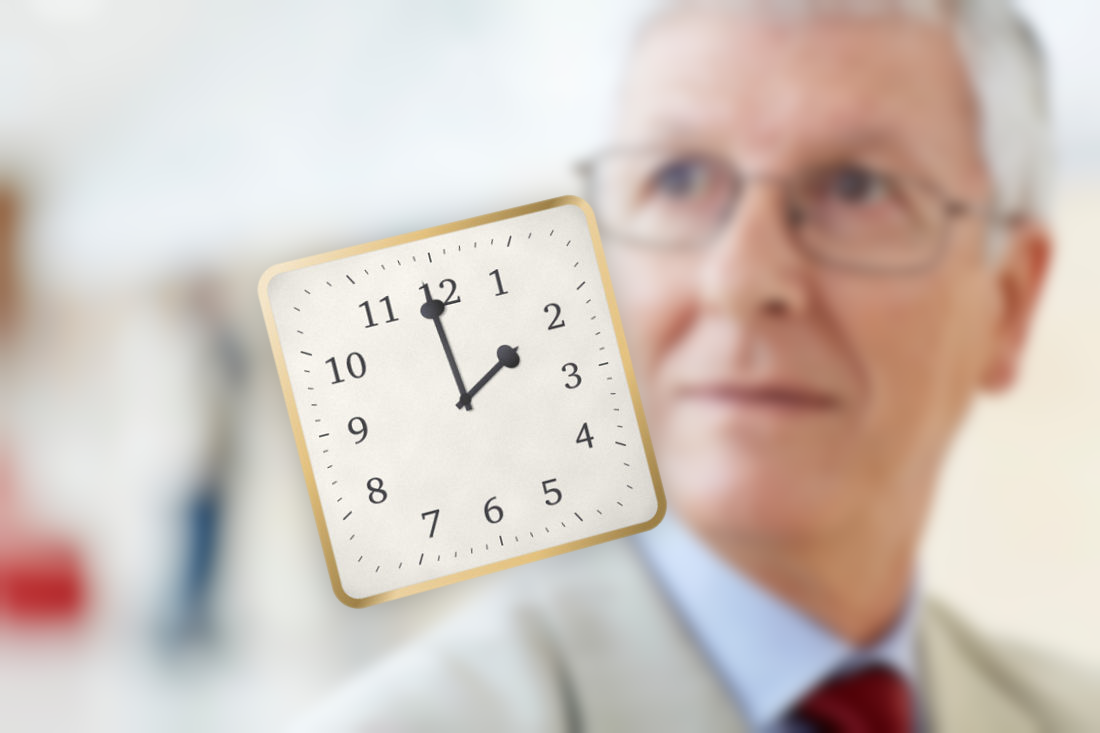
1.59
